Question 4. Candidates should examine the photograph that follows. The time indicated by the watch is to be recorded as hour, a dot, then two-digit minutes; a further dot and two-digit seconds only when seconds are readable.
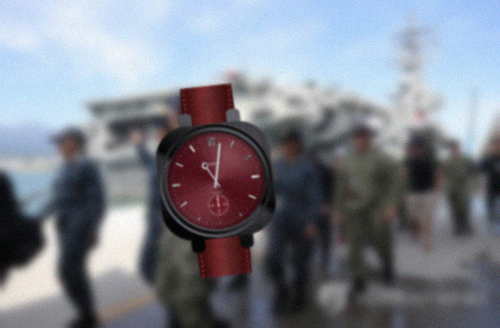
11.02
